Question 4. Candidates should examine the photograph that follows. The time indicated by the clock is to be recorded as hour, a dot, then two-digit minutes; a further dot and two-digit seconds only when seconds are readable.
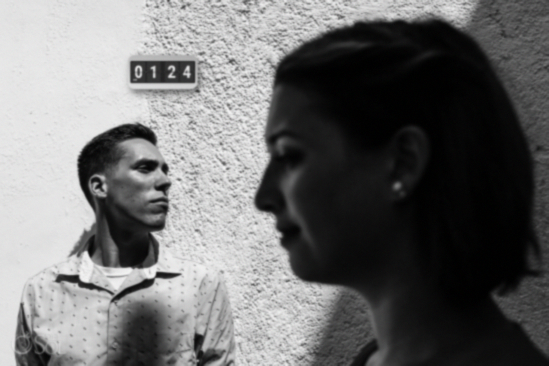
1.24
